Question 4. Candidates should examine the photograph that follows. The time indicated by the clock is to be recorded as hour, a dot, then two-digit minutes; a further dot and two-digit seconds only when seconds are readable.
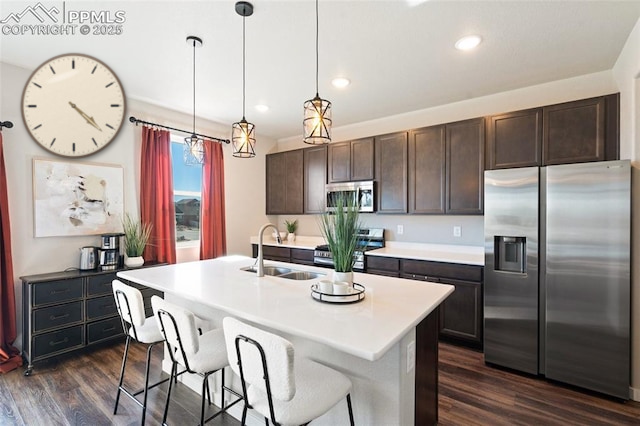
4.22
